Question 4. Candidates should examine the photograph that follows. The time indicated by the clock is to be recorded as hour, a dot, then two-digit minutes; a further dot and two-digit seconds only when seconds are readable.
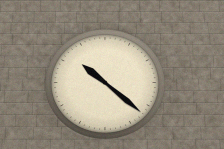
10.22
